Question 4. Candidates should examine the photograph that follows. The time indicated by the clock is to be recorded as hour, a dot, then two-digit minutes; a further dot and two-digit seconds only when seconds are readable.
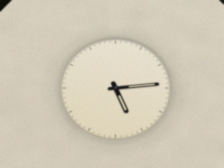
5.14
